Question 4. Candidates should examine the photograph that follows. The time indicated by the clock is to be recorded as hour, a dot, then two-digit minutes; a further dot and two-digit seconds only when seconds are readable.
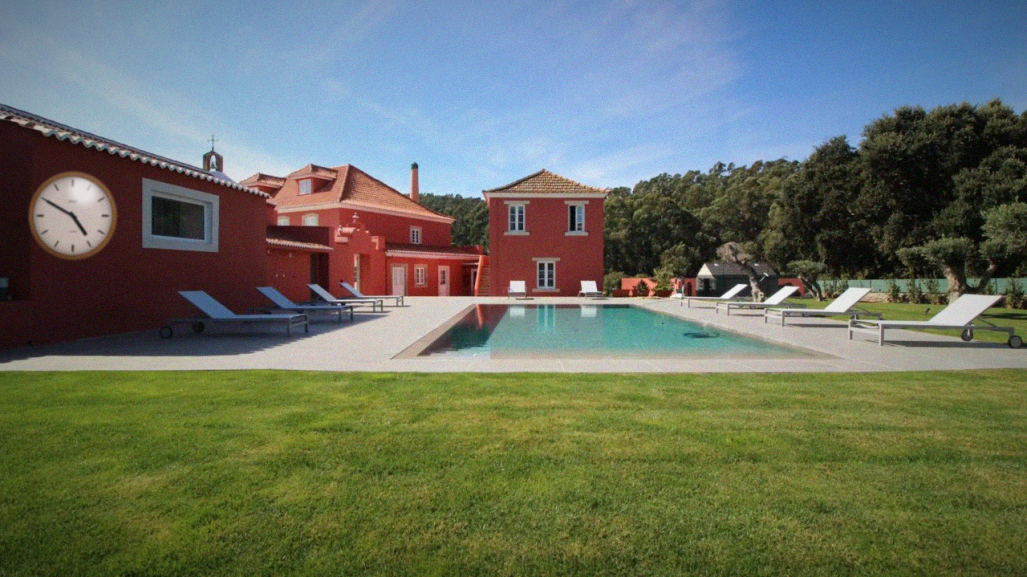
4.50
